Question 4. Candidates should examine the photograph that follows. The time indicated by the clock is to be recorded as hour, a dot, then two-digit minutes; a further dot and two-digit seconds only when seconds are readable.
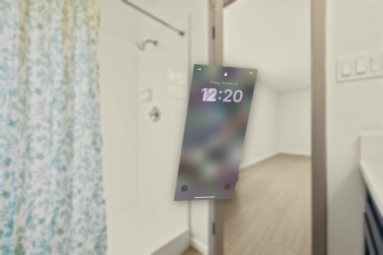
12.20
